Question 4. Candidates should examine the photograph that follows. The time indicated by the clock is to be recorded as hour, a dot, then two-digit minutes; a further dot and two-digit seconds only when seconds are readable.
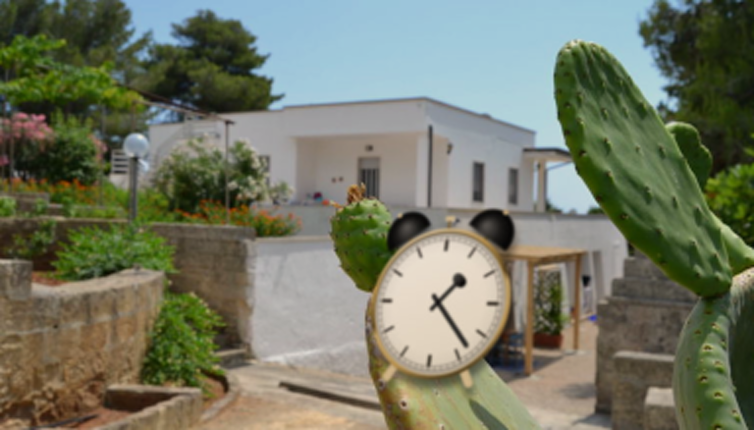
1.23
